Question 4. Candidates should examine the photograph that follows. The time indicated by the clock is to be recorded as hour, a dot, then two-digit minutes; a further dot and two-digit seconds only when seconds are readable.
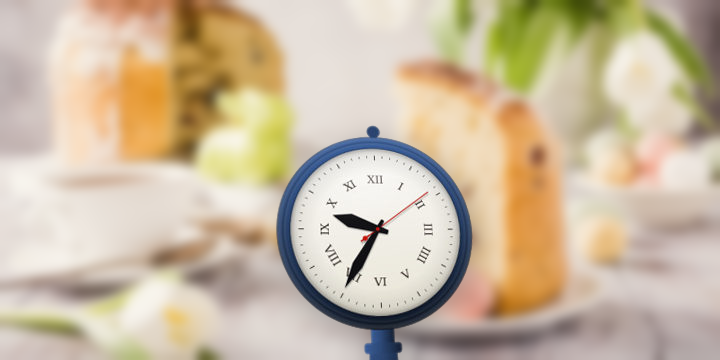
9.35.09
